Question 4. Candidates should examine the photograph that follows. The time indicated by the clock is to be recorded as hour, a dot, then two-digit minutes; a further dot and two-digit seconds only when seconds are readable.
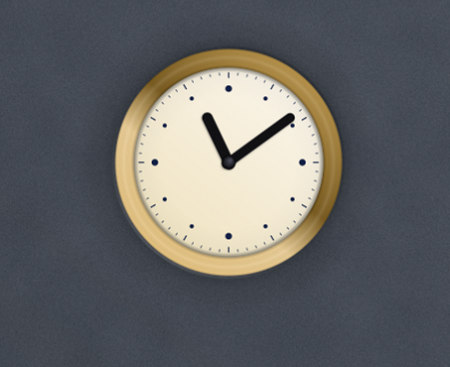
11.09
